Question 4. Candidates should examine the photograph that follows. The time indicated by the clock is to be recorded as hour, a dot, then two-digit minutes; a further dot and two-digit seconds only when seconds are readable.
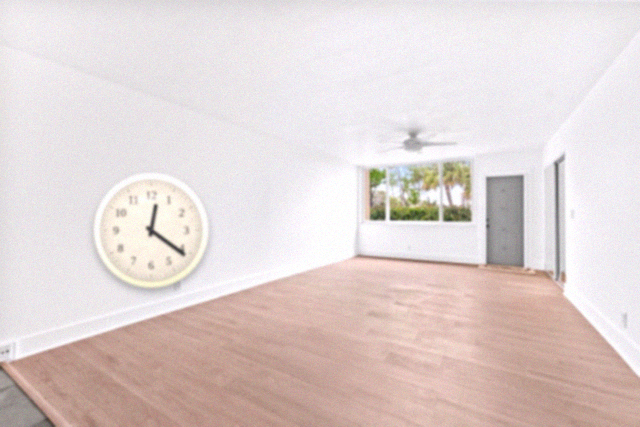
12.21
